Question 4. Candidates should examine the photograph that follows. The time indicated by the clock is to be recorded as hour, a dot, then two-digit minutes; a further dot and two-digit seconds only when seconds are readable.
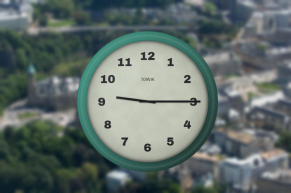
9.15
